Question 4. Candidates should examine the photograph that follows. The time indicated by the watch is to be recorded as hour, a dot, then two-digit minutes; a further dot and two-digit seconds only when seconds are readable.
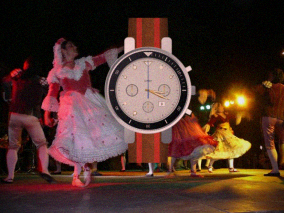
3.19
